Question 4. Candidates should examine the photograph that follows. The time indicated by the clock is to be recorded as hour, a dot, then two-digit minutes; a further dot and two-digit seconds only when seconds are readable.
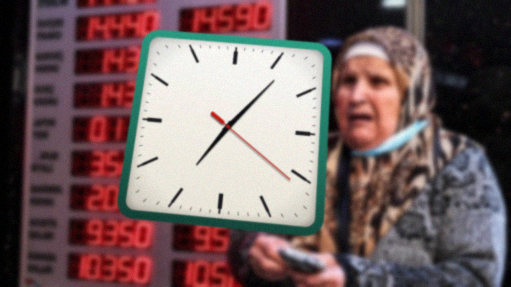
7.06.21
